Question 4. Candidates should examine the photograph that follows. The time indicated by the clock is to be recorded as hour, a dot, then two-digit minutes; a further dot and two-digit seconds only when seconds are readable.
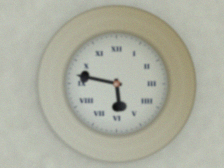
5.47
